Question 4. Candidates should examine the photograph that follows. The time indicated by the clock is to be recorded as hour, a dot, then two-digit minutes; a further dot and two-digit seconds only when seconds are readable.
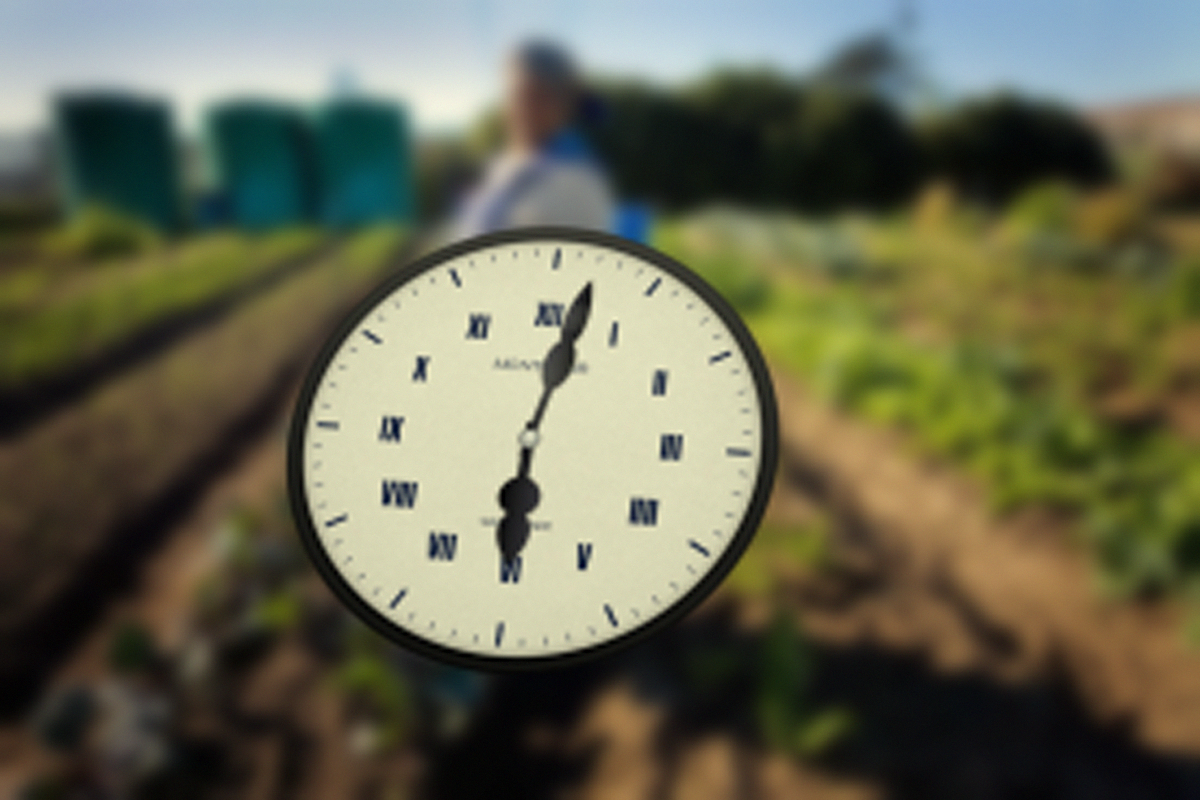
6.02
